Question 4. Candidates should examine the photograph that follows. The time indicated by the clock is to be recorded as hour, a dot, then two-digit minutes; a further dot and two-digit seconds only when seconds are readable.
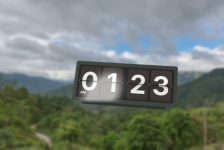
1.23
